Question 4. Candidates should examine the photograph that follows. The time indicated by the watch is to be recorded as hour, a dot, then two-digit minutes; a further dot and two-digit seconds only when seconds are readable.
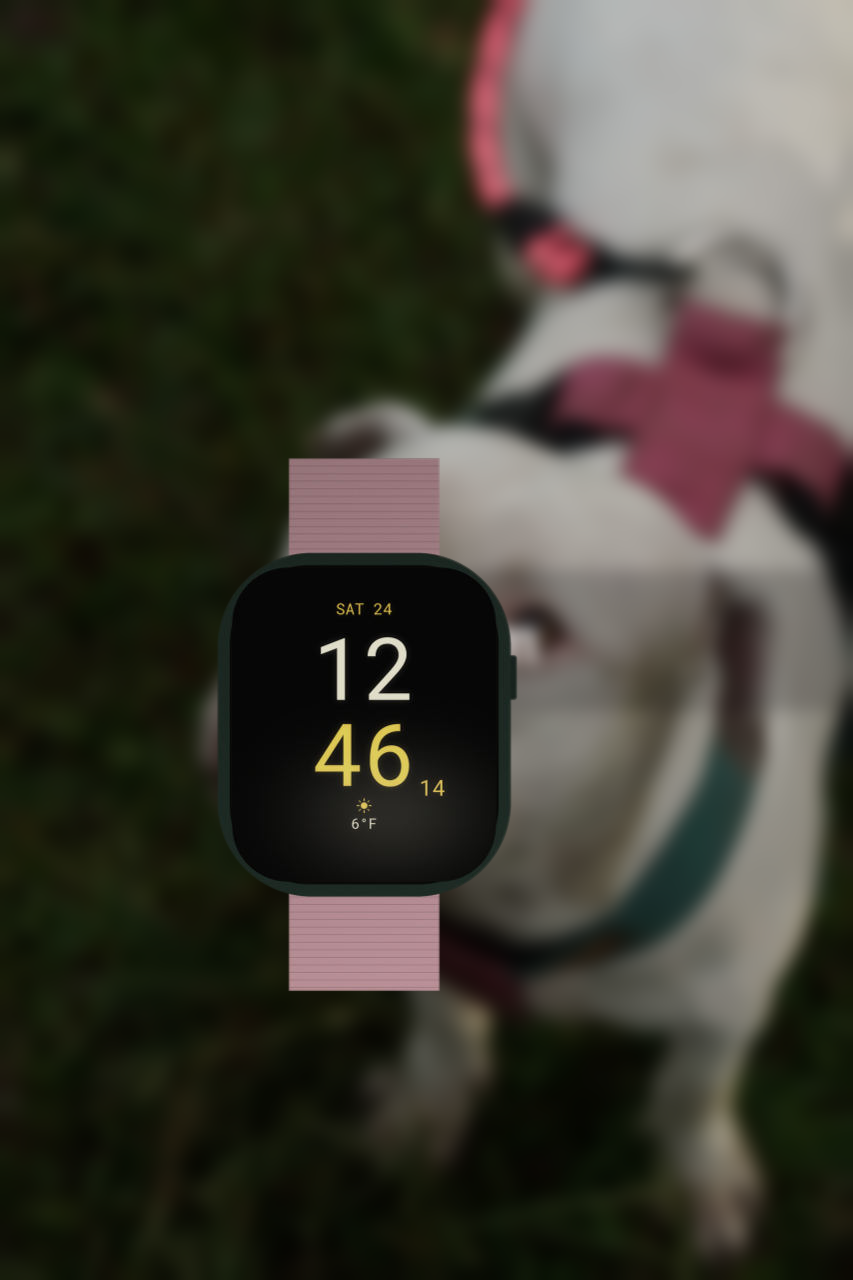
12.46.14
